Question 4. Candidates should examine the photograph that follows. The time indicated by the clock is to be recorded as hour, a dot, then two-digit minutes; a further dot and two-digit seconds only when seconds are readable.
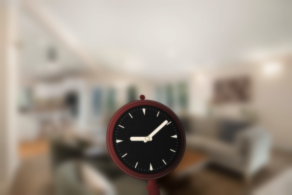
9.09
